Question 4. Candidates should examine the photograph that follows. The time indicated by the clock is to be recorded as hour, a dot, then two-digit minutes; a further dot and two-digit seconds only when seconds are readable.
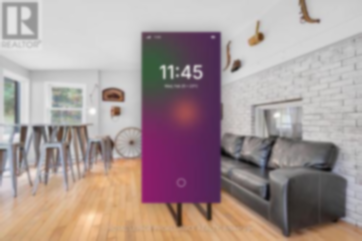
11.45
